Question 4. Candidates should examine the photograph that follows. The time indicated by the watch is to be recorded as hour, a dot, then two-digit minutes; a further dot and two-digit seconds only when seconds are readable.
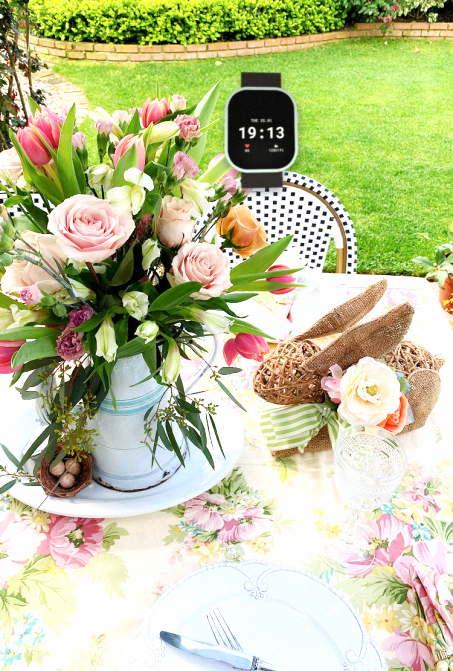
19.13
